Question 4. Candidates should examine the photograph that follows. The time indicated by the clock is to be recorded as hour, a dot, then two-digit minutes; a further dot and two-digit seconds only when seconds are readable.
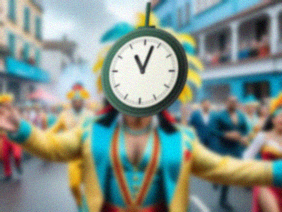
11.03
